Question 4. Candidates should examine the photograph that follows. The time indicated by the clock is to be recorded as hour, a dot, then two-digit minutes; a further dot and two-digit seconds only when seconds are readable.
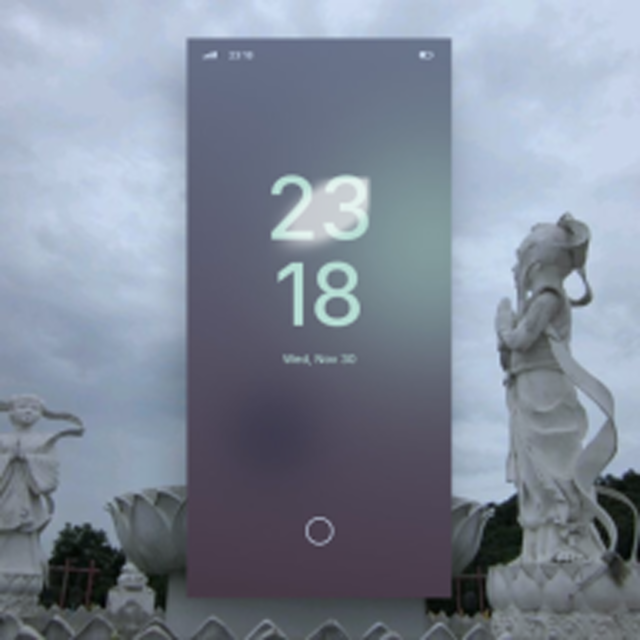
23.18
